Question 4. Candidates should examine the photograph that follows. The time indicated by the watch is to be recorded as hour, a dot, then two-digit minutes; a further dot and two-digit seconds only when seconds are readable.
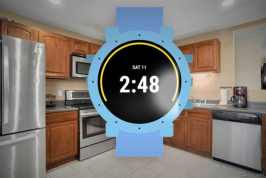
2.48
